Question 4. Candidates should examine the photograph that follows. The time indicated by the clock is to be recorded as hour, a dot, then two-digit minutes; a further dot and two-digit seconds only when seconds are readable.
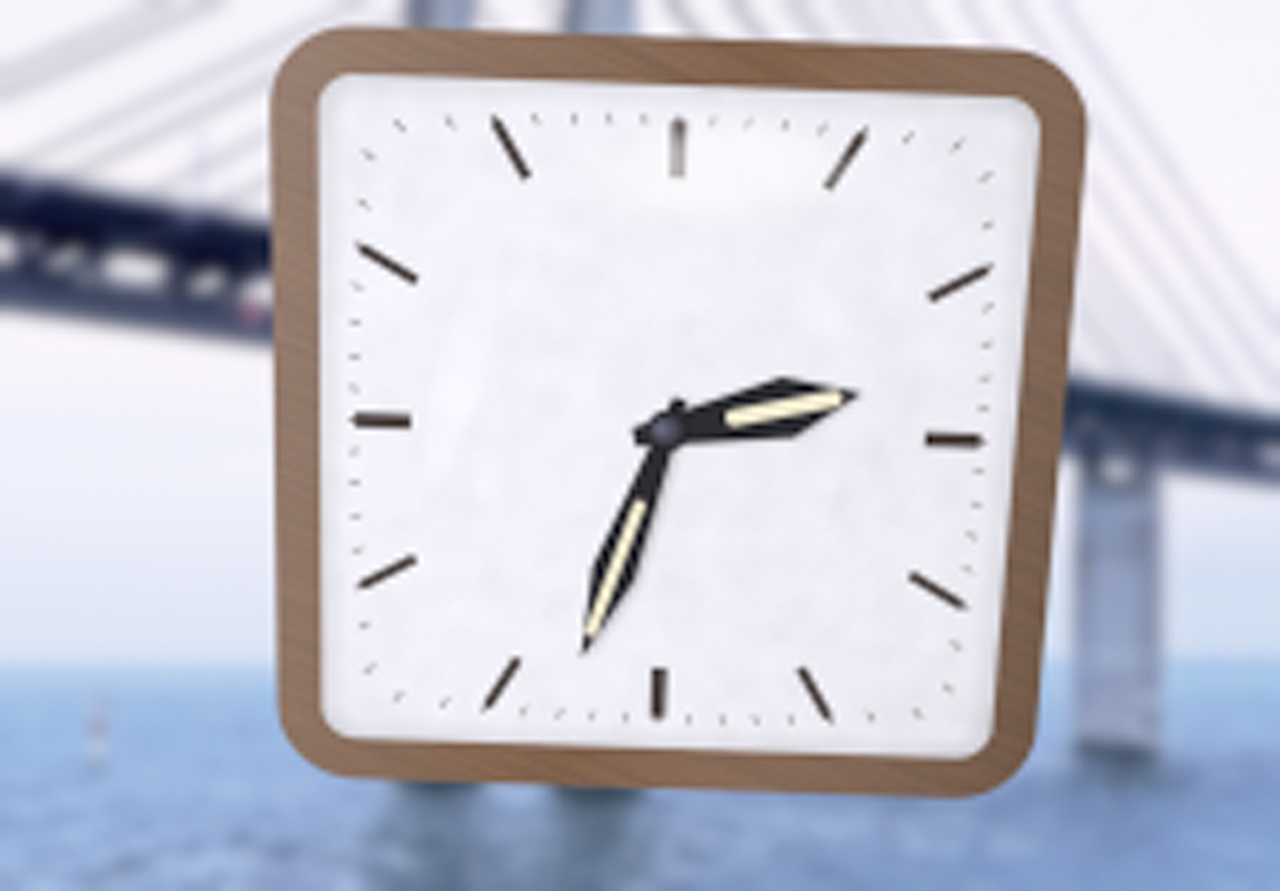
2.33
